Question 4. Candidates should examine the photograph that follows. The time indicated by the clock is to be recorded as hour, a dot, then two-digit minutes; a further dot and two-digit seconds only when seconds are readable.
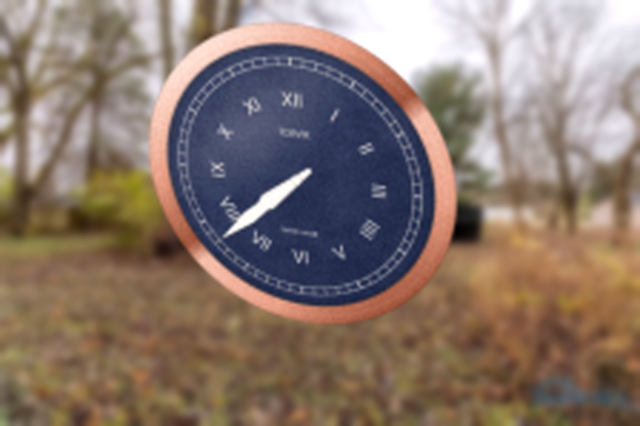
7.38
